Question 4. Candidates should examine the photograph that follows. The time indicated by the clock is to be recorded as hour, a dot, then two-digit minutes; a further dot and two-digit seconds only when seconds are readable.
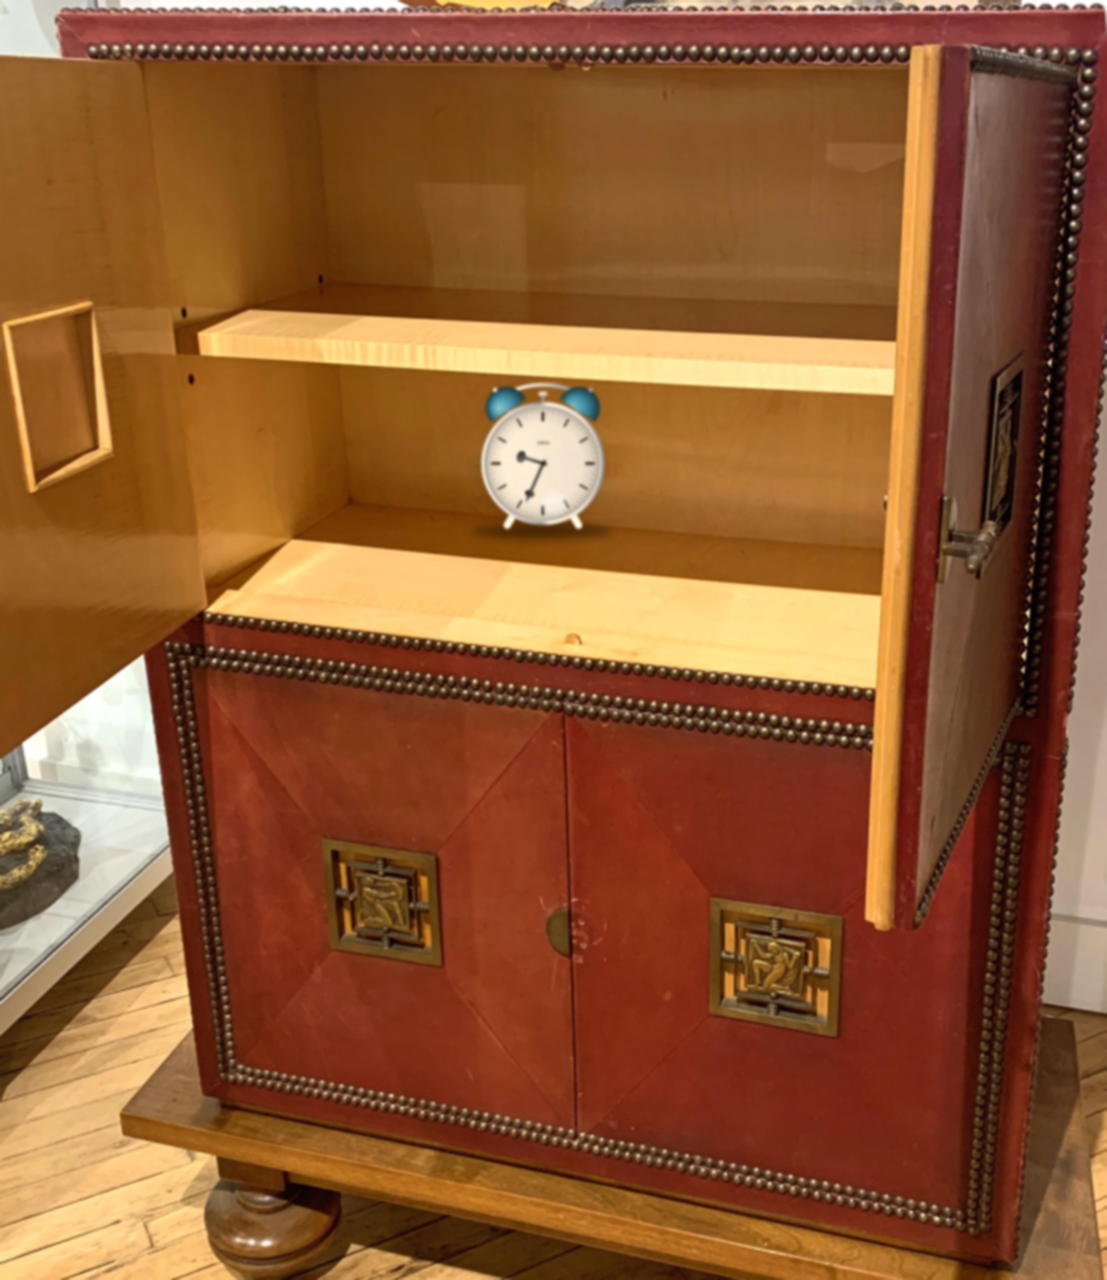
9.34
